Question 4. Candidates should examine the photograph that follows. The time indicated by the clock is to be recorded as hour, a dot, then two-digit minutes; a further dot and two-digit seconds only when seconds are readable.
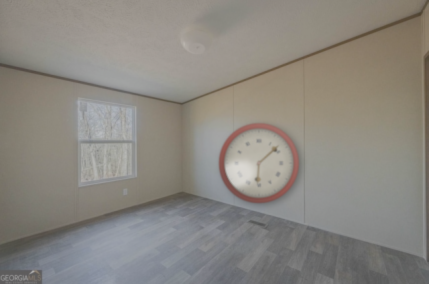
6.08
